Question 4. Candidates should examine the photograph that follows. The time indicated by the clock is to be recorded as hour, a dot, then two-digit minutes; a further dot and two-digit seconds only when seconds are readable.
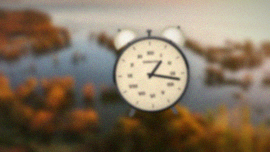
1.17
